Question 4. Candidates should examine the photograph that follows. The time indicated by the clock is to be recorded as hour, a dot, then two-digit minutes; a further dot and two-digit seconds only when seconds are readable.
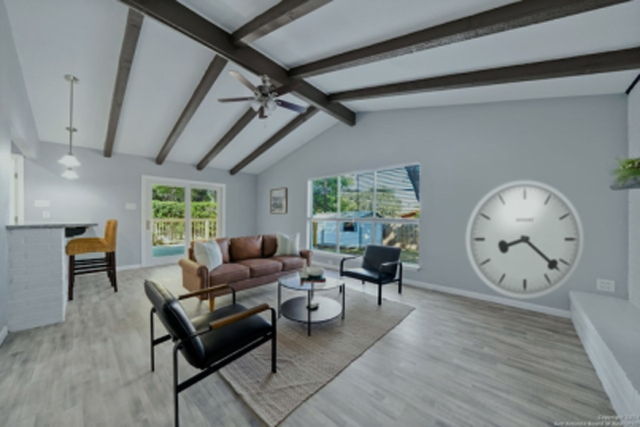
8.22
